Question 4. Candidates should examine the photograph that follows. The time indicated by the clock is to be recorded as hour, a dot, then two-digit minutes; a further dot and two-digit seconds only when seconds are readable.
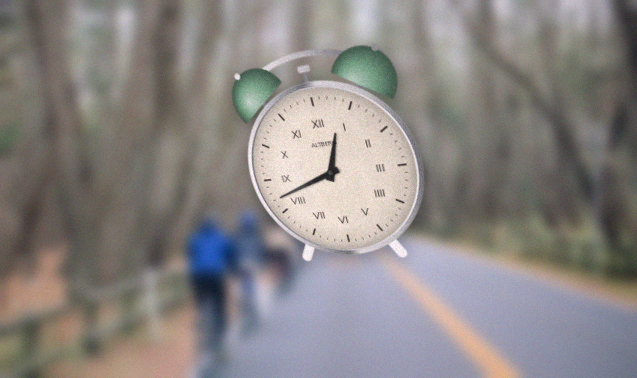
12.42
